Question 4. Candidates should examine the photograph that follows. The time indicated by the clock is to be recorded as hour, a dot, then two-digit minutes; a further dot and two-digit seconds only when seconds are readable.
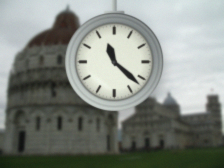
11.22
